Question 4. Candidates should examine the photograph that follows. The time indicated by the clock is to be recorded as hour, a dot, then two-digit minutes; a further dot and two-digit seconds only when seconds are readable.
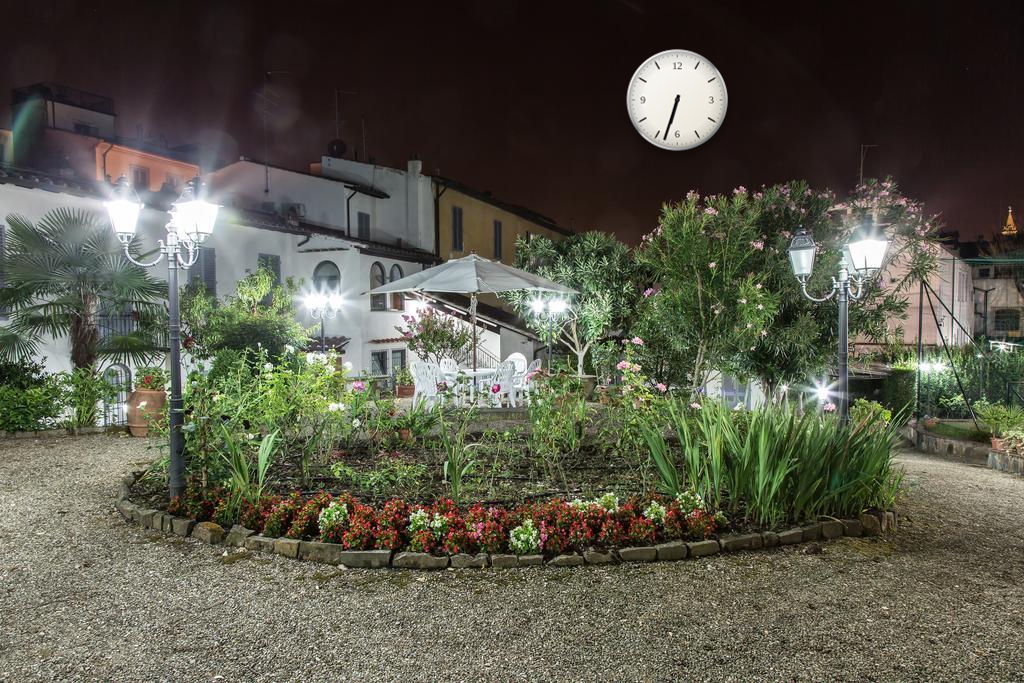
6.33
